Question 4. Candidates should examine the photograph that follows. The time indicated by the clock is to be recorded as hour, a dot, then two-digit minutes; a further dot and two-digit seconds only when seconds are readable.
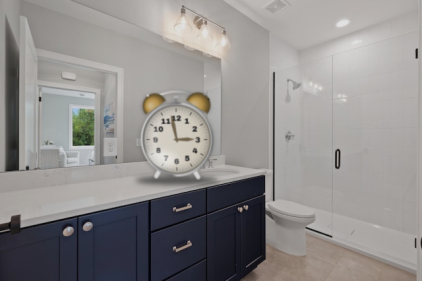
2.58
